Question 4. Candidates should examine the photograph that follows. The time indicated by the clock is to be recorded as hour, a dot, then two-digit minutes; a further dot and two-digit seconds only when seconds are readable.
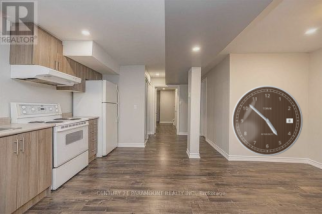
4.52
